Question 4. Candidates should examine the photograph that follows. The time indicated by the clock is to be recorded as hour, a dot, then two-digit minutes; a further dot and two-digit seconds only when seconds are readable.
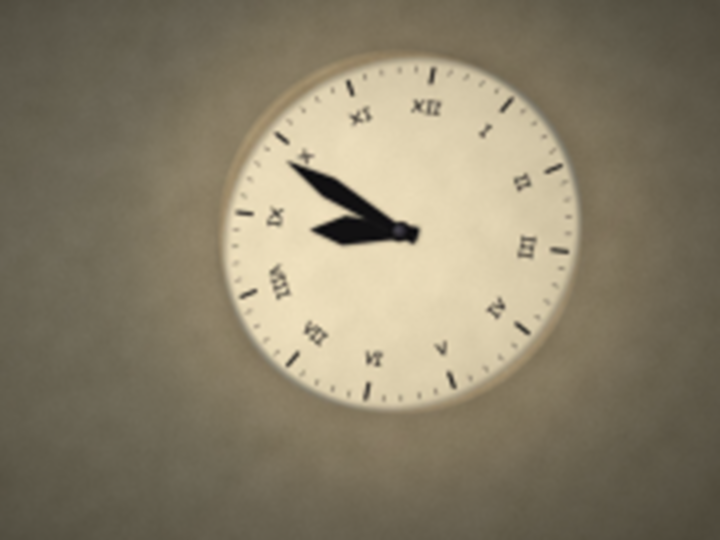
8.49
